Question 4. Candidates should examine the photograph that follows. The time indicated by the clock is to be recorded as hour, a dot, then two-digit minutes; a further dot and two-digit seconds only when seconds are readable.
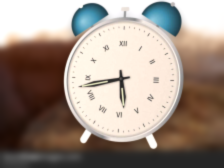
5.43
